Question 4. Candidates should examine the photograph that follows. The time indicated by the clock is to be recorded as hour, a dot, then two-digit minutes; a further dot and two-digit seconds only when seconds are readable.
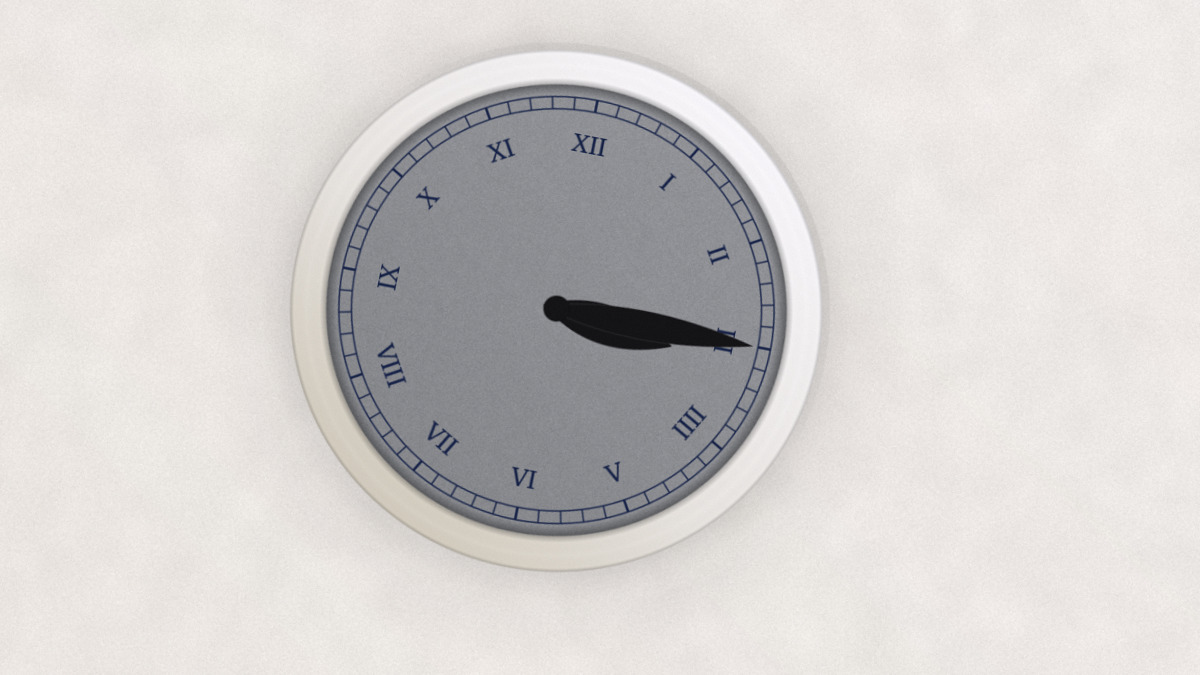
3.15
